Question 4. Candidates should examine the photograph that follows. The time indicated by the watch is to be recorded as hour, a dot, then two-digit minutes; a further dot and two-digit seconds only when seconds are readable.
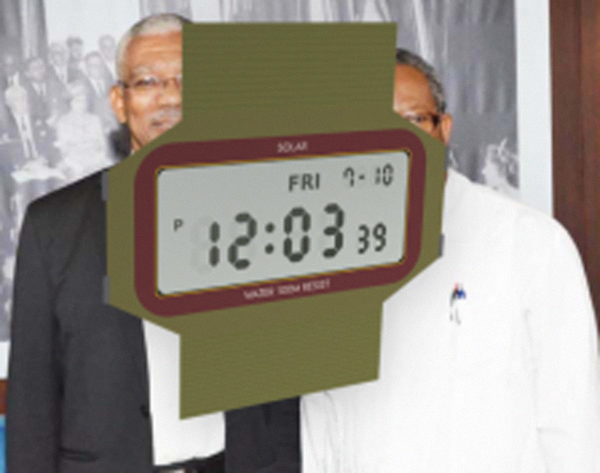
12.03.39
